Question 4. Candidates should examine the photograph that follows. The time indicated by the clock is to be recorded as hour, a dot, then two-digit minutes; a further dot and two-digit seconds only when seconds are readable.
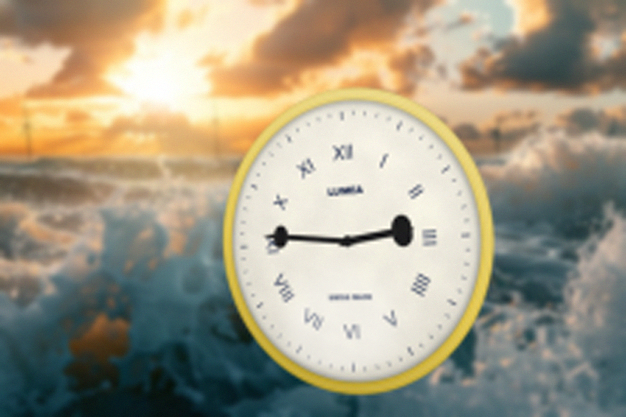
2.46
